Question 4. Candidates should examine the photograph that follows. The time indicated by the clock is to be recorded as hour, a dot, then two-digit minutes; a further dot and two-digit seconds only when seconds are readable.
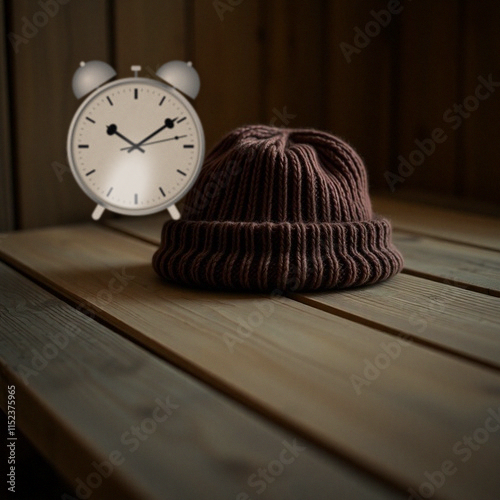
10.09.13
